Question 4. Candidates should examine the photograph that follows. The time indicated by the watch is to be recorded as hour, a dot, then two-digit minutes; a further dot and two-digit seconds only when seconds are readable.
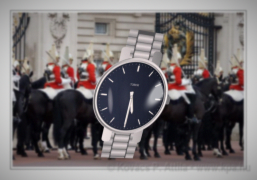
5.30
